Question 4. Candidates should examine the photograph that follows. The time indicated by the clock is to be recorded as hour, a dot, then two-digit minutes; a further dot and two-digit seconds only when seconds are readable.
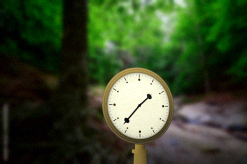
1.37
